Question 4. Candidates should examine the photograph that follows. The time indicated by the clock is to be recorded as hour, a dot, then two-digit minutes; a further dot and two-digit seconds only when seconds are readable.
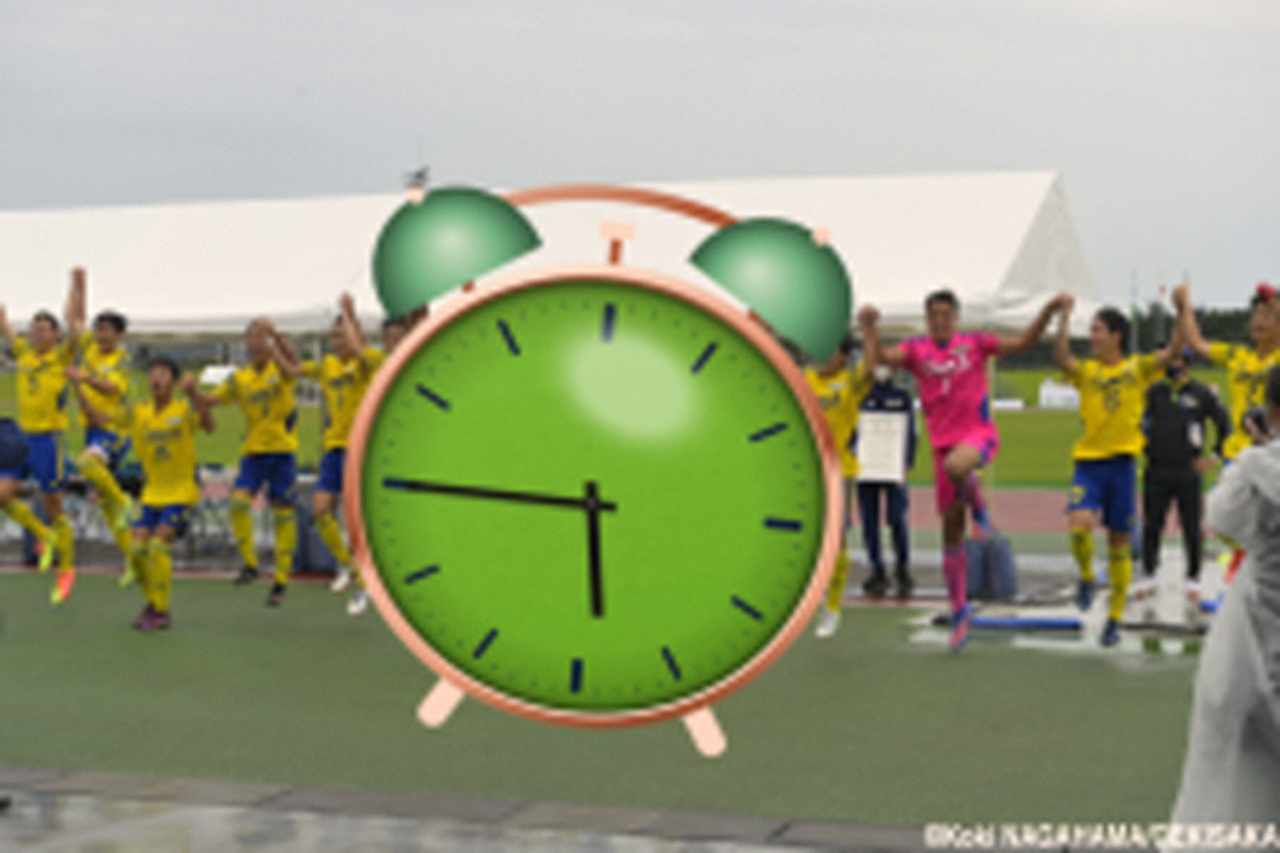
5.45
